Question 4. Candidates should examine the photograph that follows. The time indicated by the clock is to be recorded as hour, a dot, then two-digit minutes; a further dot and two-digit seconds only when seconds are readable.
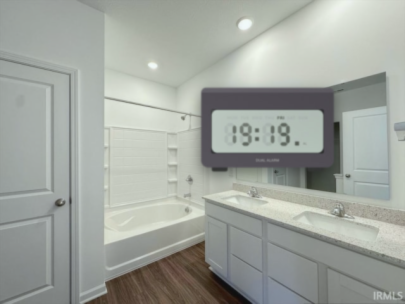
19.19
